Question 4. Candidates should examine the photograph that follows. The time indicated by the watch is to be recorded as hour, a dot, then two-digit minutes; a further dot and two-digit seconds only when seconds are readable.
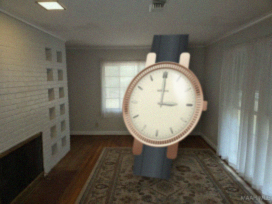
3.00
